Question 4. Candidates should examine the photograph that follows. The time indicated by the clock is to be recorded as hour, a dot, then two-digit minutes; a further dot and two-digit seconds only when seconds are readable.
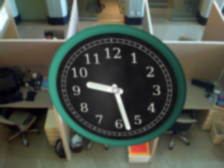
9.28
